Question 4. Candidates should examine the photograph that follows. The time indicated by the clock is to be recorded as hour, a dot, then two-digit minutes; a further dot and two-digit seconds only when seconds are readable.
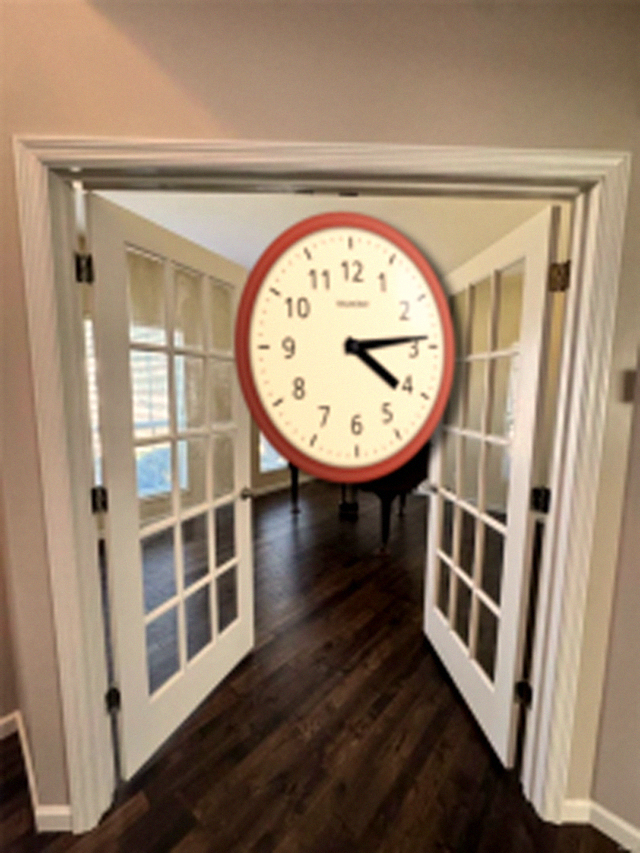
4.14
